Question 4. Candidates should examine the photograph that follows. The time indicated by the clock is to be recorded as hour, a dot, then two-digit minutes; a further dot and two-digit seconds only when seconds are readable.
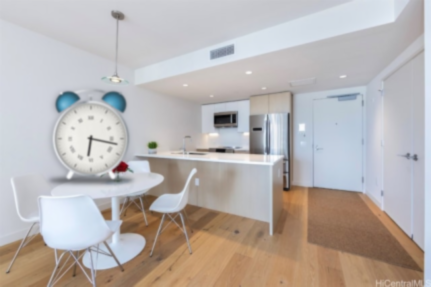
6.17
